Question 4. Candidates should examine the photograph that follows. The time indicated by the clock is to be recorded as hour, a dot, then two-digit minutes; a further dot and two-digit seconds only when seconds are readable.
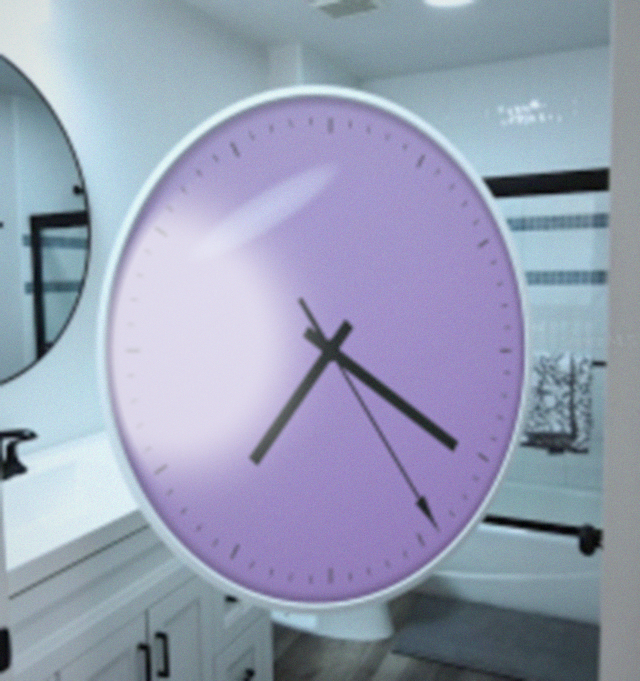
7.20.24
